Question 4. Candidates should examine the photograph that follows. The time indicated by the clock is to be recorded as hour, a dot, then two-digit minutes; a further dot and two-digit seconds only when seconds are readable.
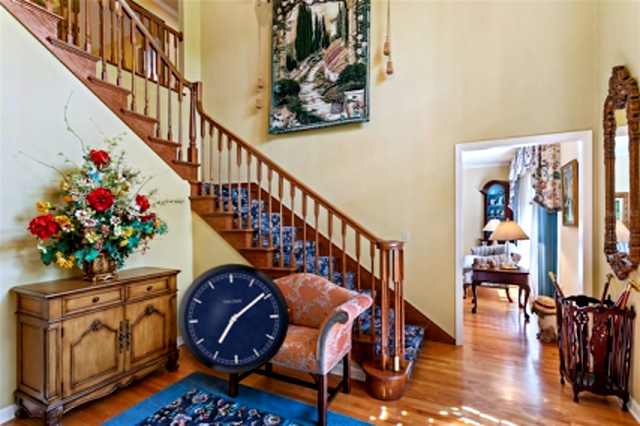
7.09
